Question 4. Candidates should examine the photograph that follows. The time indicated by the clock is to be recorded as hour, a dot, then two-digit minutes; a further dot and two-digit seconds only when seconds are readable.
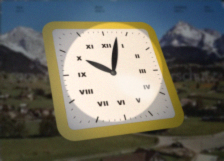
10.03
